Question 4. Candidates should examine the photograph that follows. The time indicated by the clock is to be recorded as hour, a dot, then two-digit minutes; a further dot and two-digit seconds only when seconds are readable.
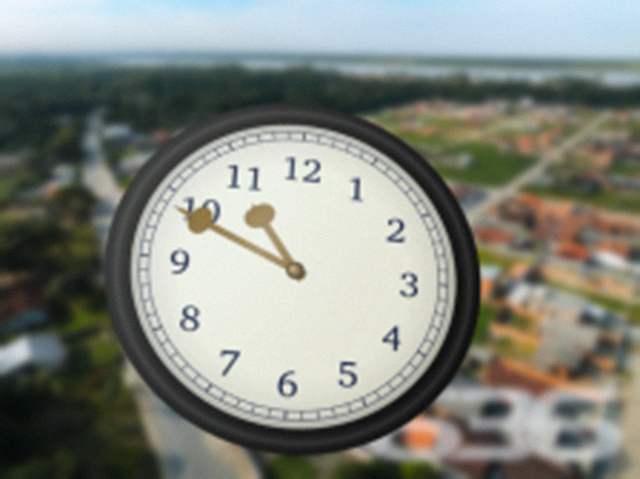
10.49
